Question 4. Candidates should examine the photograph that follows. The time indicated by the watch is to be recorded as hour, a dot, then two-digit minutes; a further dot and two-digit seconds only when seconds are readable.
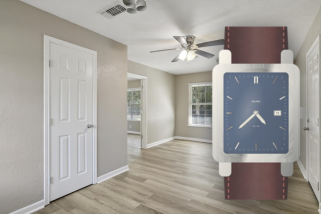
4.38
